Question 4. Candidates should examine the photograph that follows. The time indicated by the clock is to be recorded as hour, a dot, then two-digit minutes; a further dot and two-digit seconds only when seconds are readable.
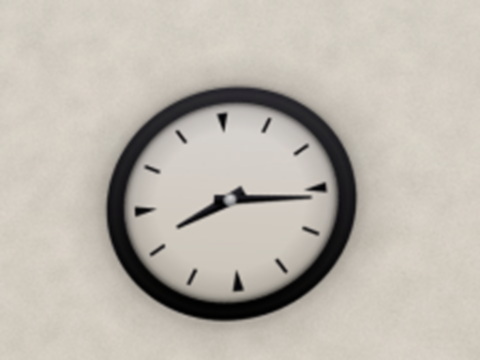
8.16
